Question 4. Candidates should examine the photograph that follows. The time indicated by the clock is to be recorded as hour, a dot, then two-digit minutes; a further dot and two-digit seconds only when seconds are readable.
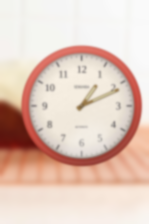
1.11
